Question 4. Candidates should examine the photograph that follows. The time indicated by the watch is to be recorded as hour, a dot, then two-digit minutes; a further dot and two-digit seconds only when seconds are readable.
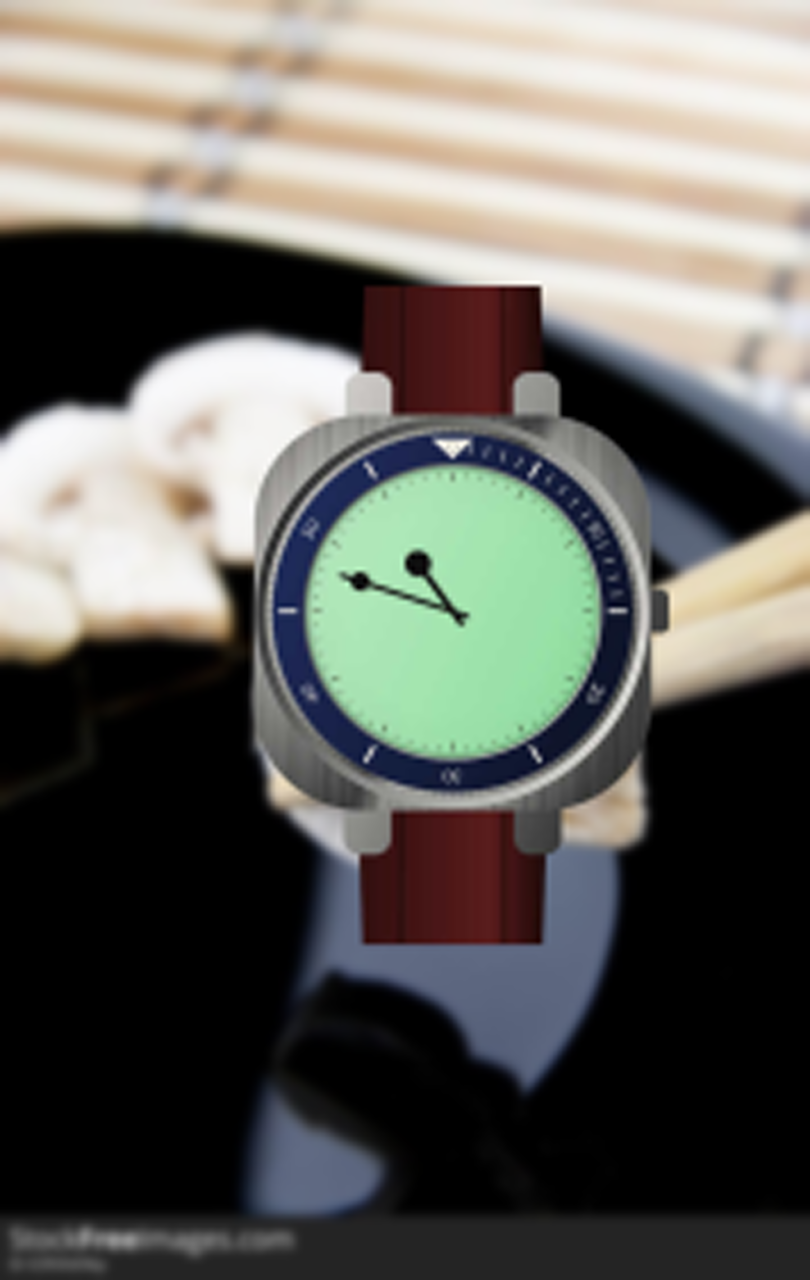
10.48
